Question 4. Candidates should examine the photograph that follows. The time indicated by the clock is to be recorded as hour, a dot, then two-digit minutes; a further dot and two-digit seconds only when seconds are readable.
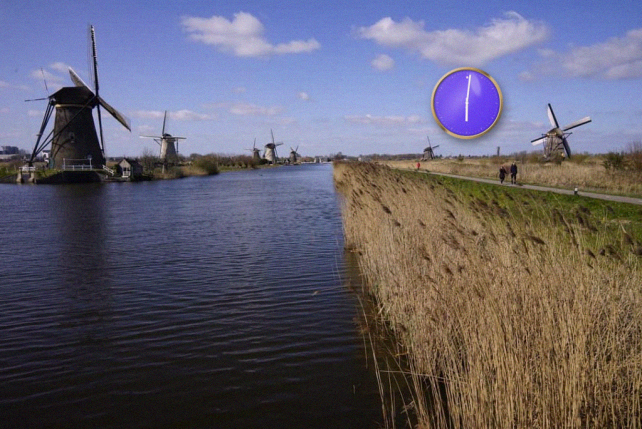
6.01
